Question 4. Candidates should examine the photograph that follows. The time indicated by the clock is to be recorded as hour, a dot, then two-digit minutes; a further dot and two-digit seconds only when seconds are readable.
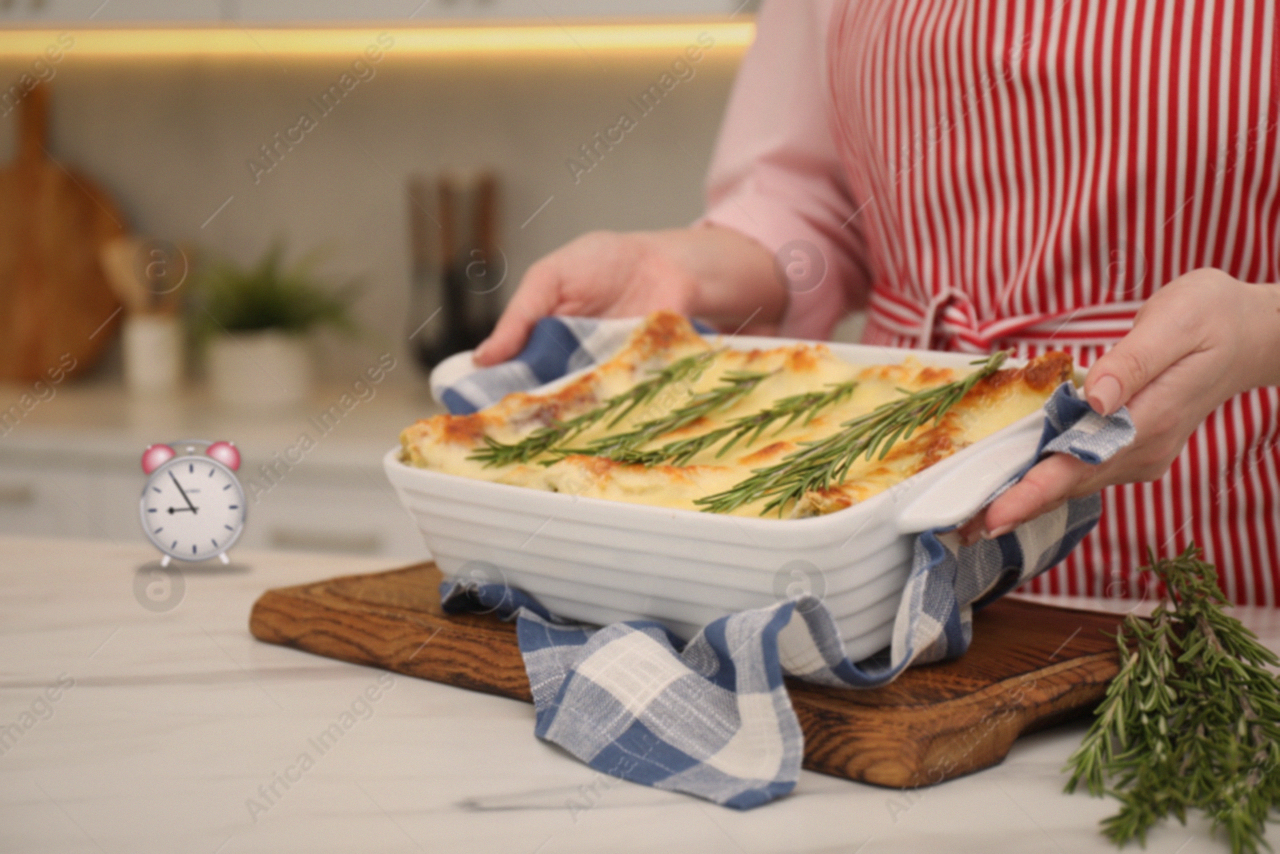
8.55
